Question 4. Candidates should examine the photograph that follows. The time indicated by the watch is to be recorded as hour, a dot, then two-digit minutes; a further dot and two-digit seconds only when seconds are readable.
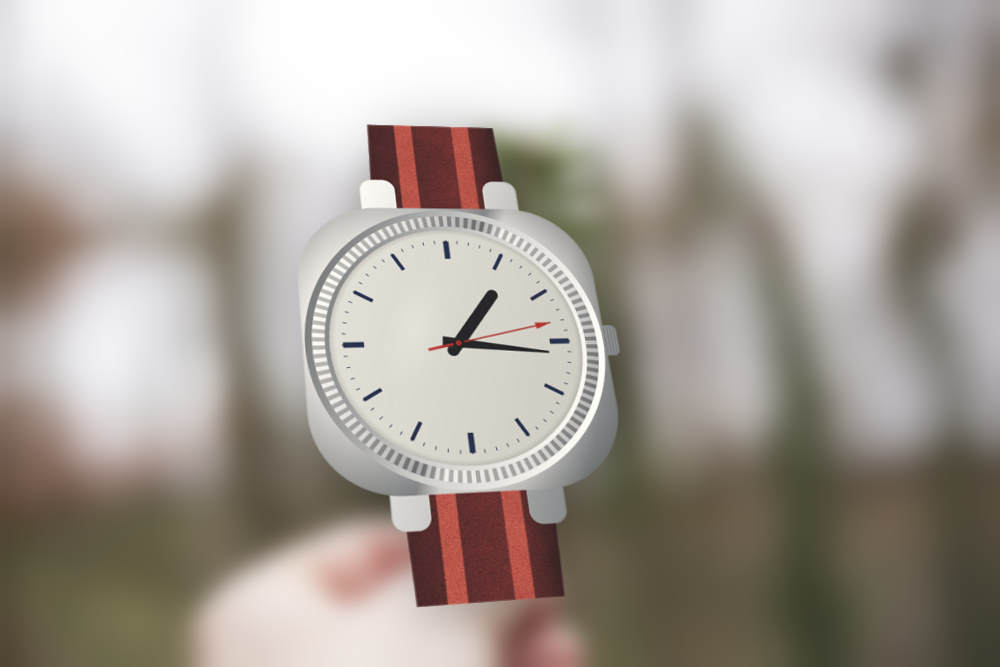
1.16.13
